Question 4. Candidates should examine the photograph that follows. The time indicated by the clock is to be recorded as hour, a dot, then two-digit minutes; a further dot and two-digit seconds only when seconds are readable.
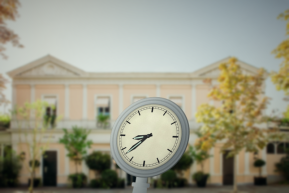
8.38
